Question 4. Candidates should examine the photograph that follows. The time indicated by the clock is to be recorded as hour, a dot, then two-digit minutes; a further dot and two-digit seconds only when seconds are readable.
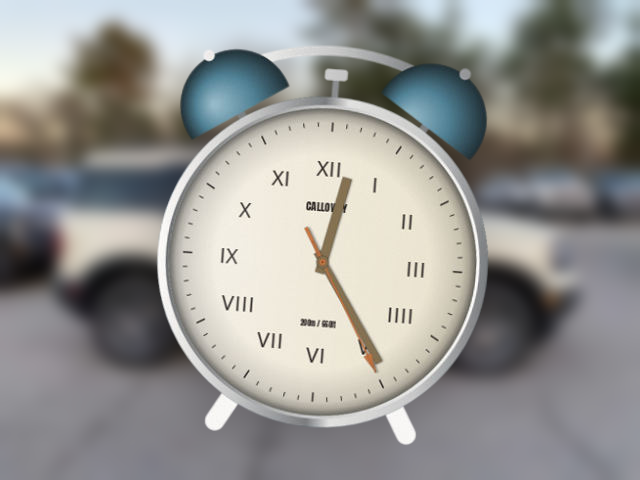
12.24.25
